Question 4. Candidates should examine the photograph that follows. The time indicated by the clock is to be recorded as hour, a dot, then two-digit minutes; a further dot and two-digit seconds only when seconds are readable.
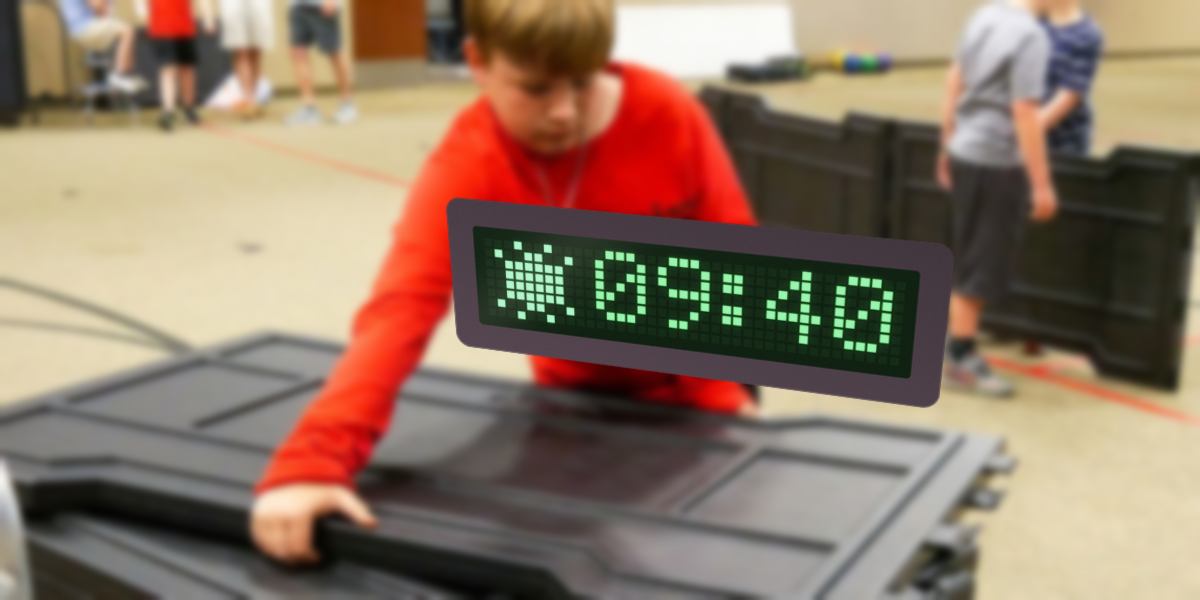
9.40
